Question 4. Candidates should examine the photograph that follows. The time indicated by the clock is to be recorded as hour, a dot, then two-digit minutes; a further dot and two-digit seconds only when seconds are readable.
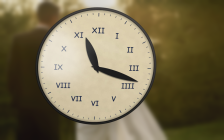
11.18
